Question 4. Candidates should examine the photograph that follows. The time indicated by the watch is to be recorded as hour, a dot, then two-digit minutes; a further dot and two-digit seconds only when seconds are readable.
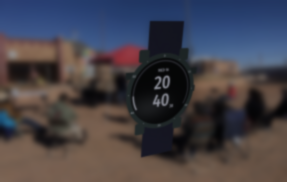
20.40
